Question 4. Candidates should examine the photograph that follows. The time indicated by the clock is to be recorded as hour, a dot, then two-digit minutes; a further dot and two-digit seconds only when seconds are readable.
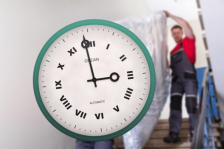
2.59
